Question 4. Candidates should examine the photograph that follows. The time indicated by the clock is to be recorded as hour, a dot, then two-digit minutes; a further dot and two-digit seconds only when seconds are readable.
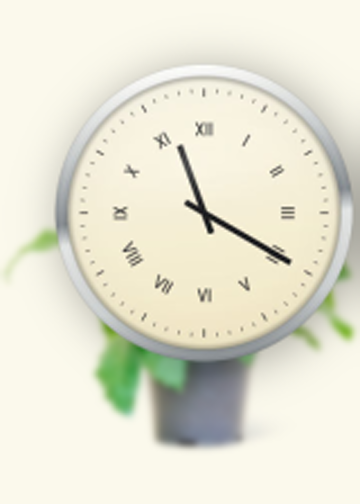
11.20
